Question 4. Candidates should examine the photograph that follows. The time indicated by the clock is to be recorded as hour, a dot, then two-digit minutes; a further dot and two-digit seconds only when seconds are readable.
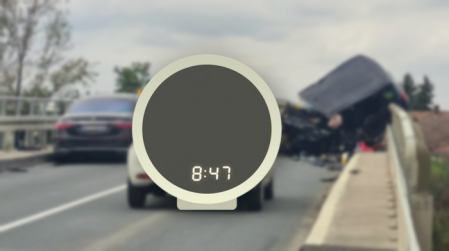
8.47
